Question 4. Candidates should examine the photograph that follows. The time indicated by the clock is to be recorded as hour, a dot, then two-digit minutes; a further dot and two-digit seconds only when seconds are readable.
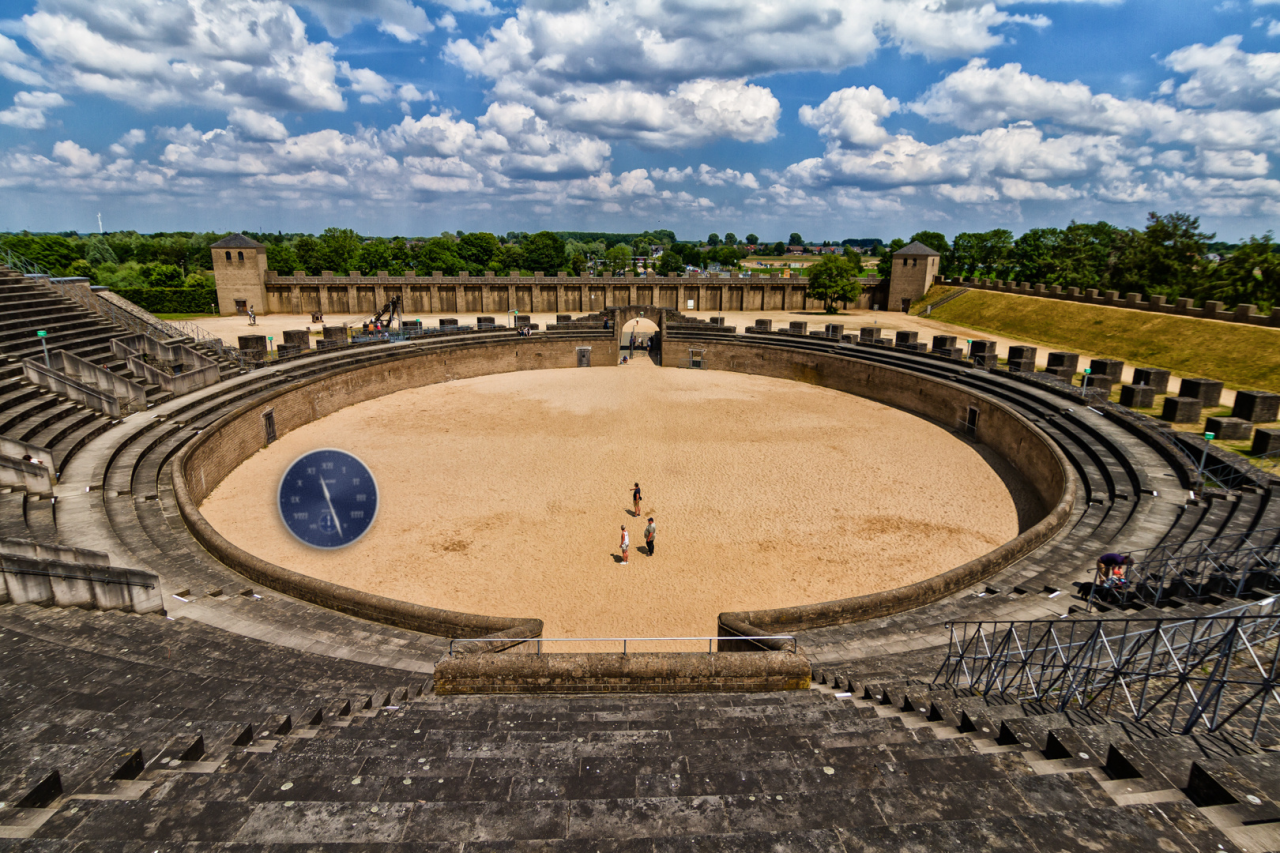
11.27
